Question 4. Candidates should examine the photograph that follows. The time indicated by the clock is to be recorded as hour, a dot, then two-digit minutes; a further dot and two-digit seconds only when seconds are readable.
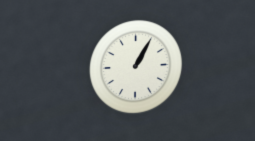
1.05
